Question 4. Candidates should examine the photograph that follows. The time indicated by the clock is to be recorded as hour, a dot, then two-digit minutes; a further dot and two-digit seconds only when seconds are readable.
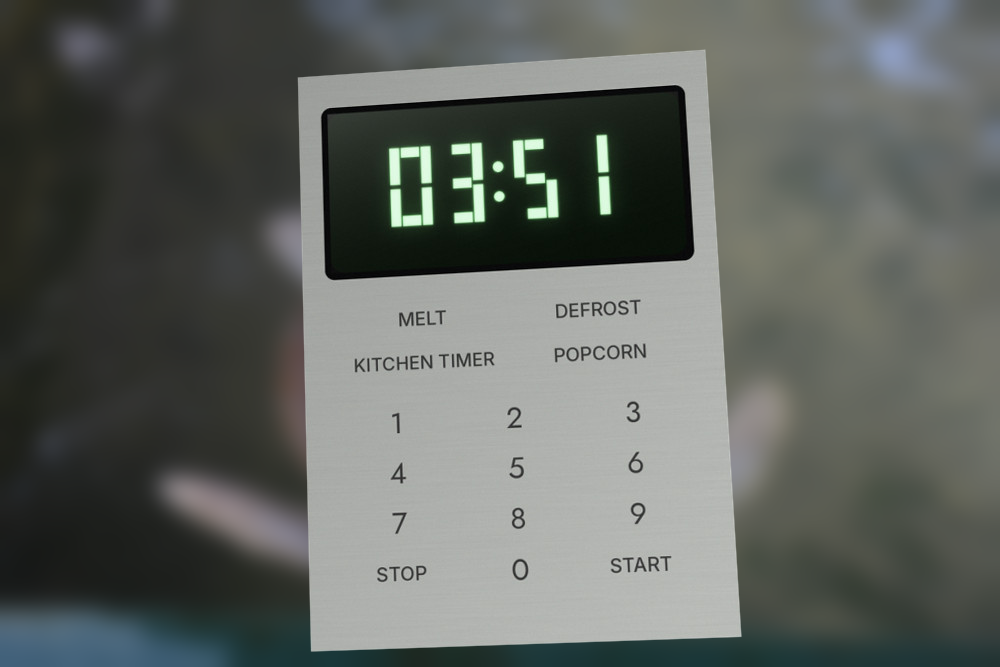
3.51
